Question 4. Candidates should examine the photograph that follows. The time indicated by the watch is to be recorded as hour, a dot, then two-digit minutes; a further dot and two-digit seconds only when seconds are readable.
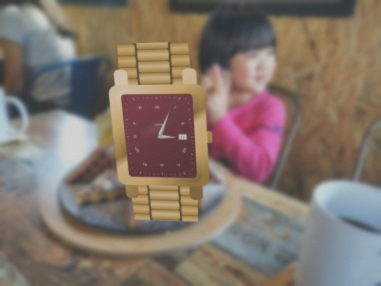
3.04
